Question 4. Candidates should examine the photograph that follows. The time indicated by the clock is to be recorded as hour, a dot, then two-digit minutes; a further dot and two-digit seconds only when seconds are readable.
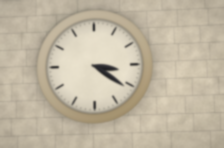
3.21
